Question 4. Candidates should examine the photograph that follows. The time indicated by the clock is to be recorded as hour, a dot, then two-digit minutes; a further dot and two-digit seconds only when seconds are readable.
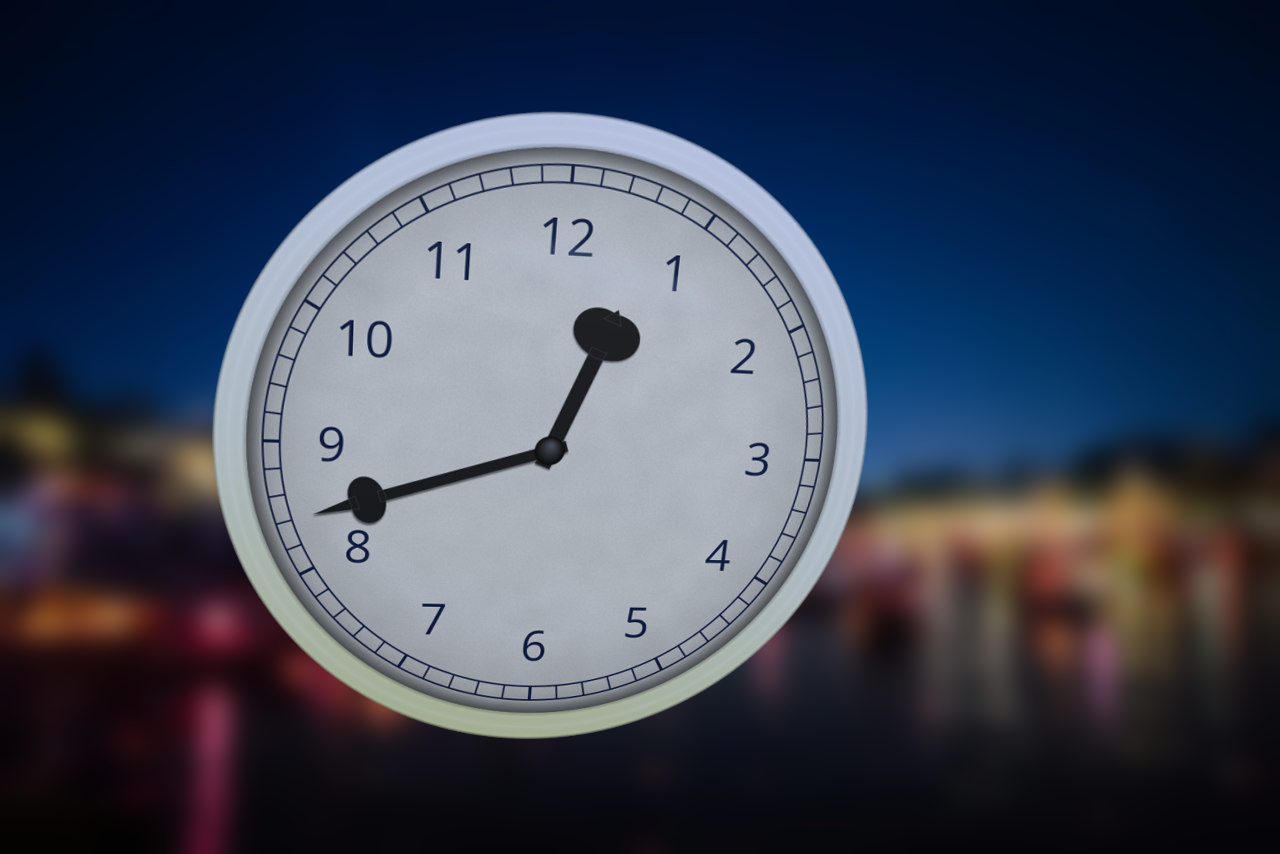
12.42
